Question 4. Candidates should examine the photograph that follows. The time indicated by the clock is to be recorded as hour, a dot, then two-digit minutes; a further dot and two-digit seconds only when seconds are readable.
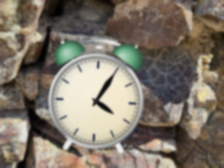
4.05
